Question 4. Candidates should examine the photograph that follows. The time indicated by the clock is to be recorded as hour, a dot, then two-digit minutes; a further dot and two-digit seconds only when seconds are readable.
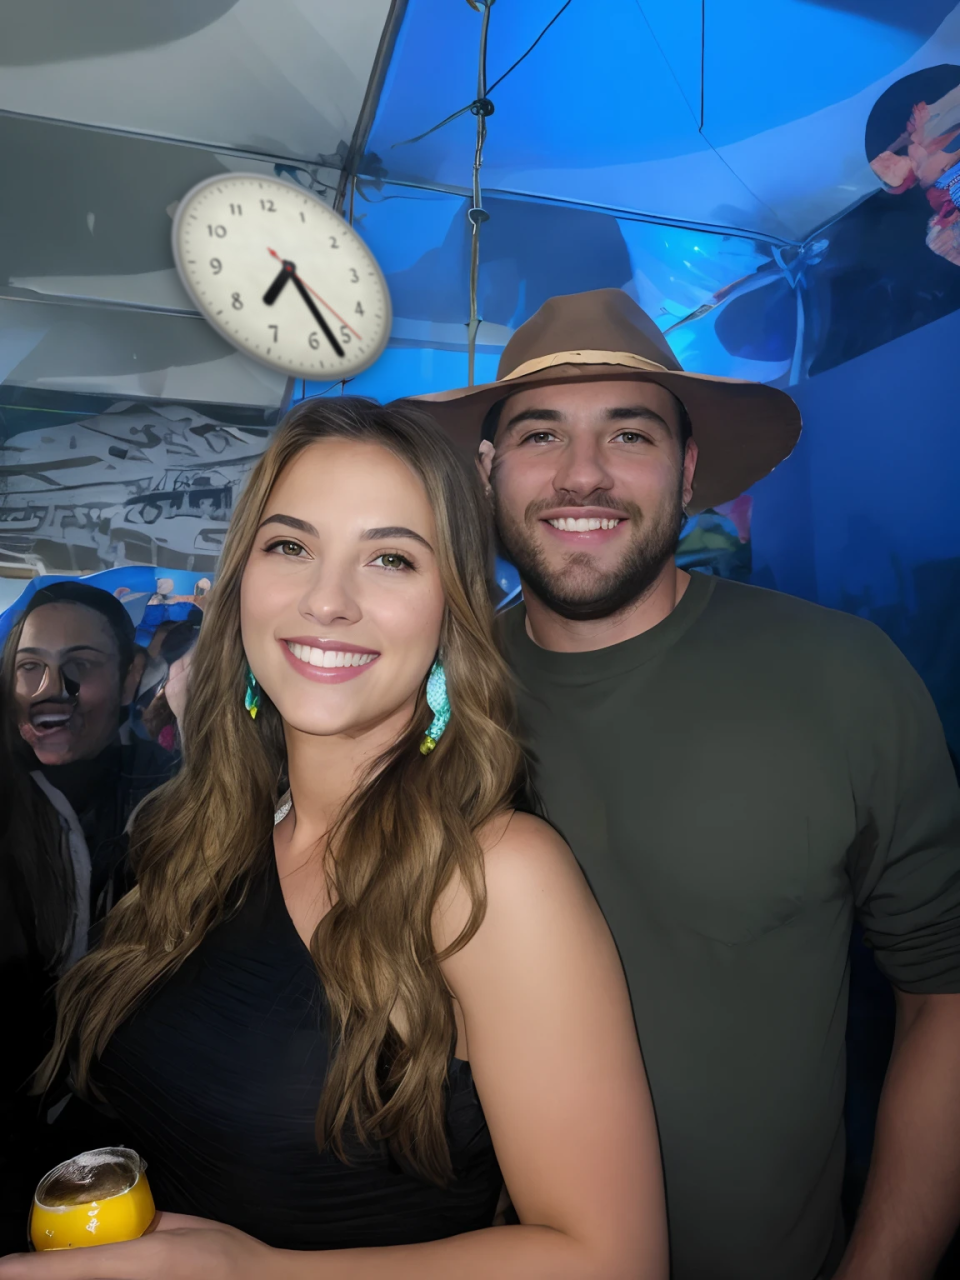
7.27.24
